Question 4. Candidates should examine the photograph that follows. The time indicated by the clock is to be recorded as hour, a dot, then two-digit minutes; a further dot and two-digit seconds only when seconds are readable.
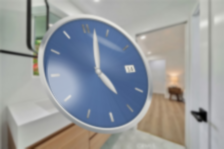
5.02
